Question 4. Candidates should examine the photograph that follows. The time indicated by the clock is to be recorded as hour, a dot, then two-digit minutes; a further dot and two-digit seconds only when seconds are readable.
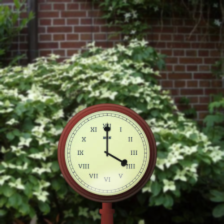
4.00
